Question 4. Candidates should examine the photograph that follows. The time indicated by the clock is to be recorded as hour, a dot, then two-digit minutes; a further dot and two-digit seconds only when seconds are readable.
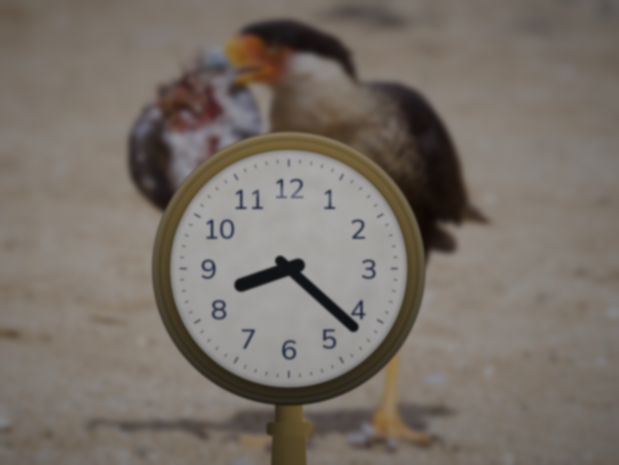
8.22
